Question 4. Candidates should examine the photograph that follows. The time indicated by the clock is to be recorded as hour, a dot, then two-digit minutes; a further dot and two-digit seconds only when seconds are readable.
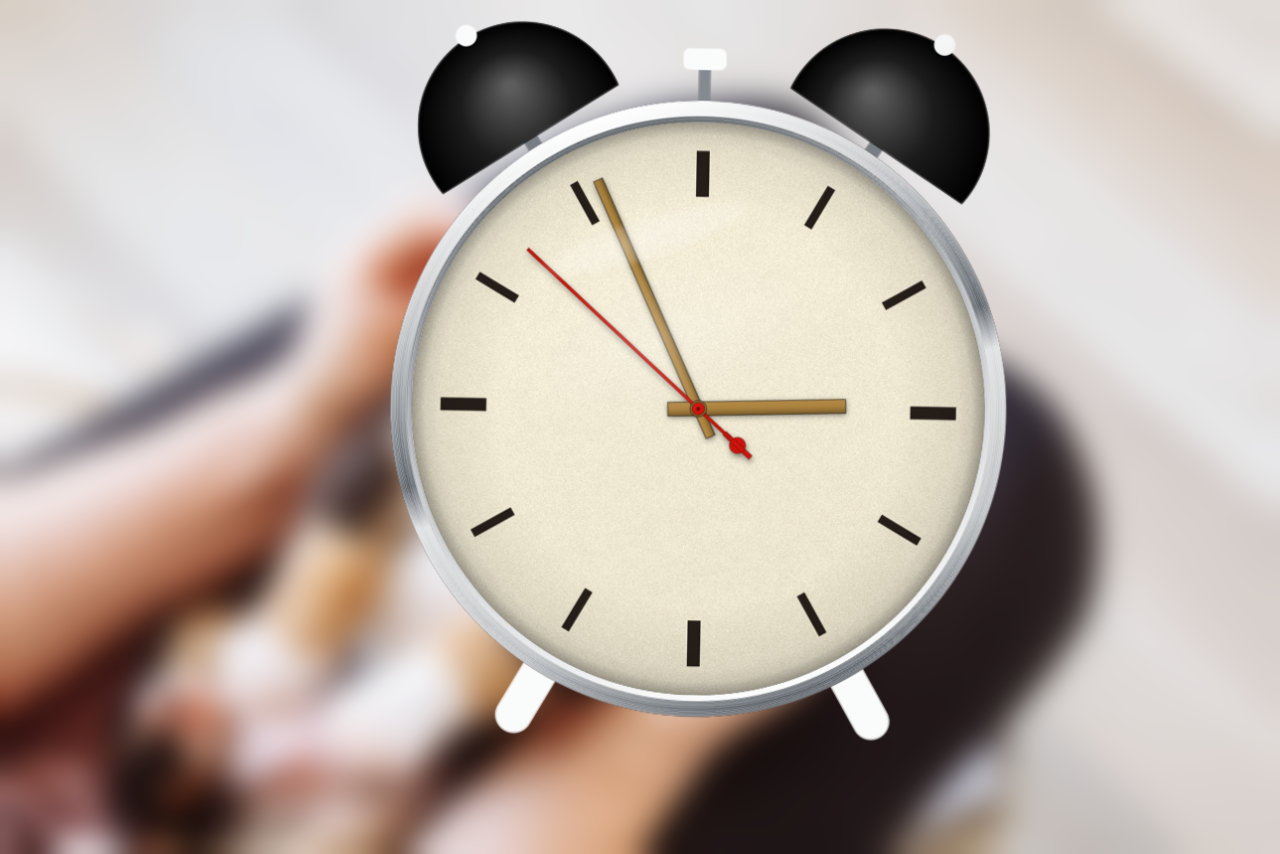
2.55.52
